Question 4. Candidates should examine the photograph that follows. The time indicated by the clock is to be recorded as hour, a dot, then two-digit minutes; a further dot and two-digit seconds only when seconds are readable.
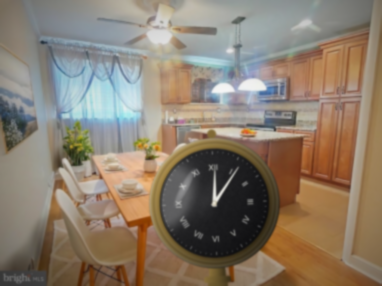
12.06
